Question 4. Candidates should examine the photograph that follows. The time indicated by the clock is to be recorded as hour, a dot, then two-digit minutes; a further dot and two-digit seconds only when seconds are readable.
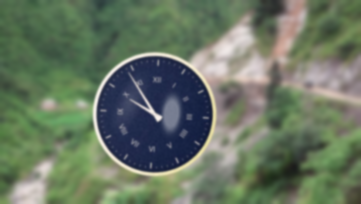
9.54
